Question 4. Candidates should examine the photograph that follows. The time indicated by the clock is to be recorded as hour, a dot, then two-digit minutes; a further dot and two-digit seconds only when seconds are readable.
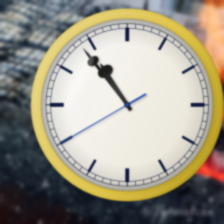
10.53.40
